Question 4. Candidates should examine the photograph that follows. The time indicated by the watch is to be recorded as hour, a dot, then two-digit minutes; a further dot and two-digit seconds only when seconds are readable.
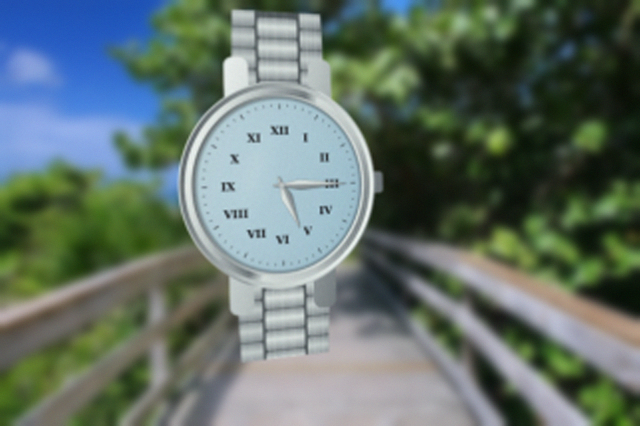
5.15
